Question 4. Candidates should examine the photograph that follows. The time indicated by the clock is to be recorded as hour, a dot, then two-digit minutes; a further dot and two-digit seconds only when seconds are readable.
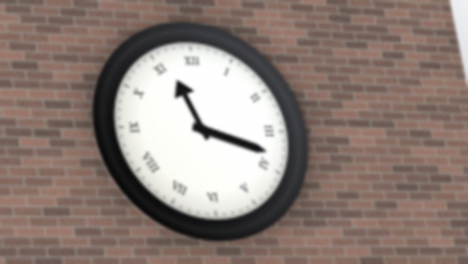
11.18
